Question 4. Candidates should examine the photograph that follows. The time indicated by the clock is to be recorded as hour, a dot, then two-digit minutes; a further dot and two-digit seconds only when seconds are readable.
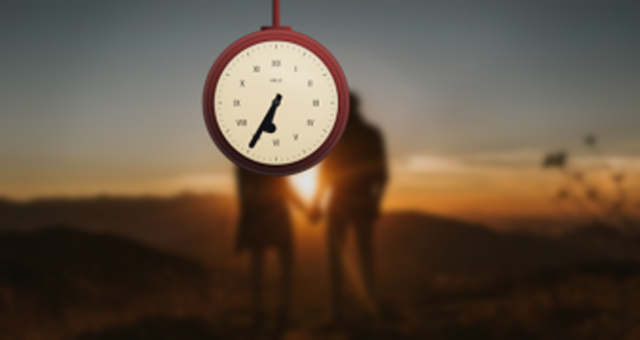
6.35
